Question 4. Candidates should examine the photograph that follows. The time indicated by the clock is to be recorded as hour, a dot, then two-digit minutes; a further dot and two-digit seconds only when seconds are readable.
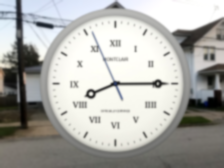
8.14.56
